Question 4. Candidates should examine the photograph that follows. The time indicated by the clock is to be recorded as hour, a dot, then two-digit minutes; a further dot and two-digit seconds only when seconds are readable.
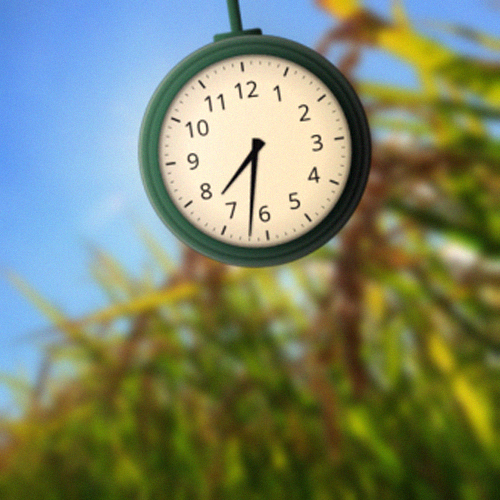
7.32
